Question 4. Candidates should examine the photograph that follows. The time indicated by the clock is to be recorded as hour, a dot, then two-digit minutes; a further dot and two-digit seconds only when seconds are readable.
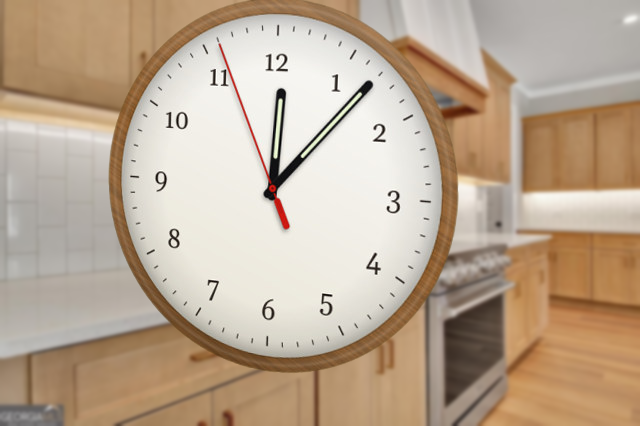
12.06.56
